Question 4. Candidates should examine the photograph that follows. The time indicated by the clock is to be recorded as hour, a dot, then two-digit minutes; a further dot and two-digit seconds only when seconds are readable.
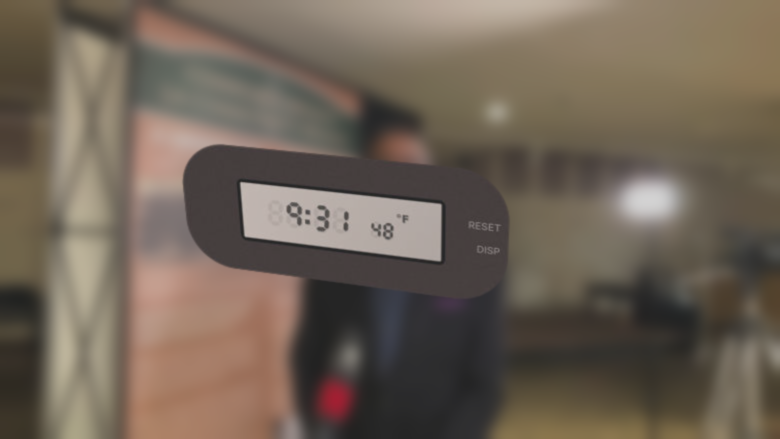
9.31
